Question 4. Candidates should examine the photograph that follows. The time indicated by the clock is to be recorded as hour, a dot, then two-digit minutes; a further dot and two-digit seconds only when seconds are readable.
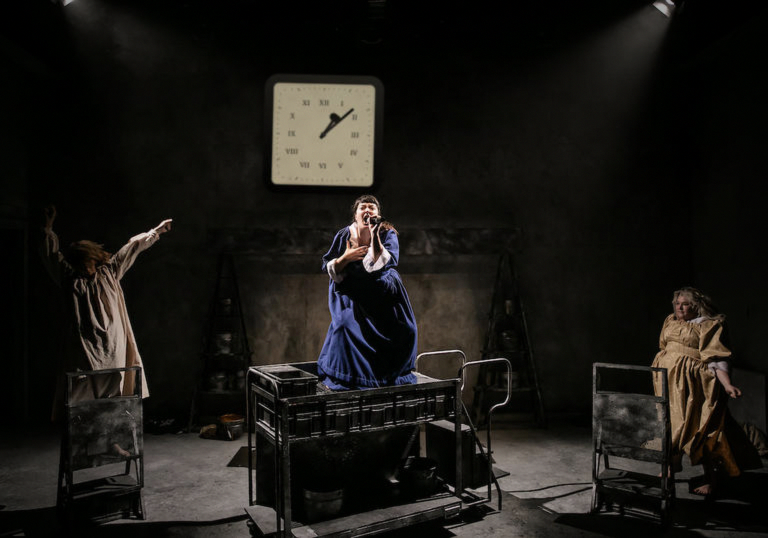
1.08
